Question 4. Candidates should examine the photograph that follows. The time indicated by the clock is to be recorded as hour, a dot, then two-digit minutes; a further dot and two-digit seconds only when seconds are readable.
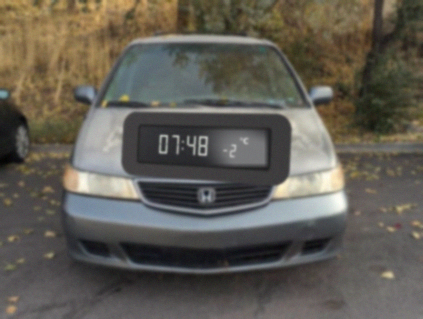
7.48
